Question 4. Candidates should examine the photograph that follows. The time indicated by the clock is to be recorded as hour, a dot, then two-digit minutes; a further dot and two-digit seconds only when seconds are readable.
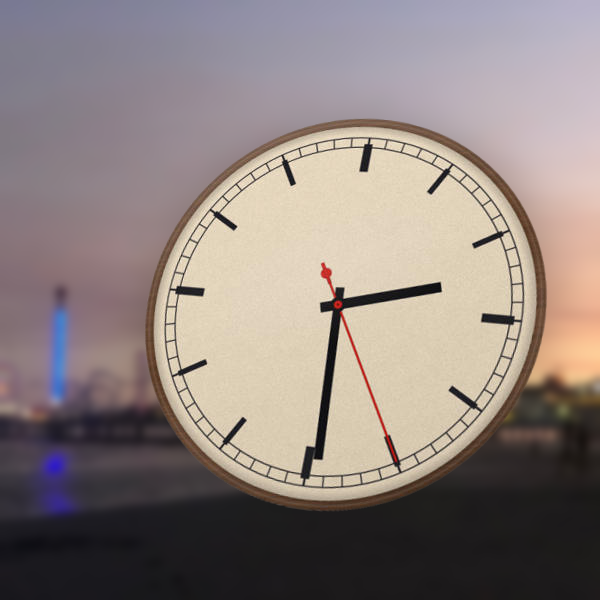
2.29.25
